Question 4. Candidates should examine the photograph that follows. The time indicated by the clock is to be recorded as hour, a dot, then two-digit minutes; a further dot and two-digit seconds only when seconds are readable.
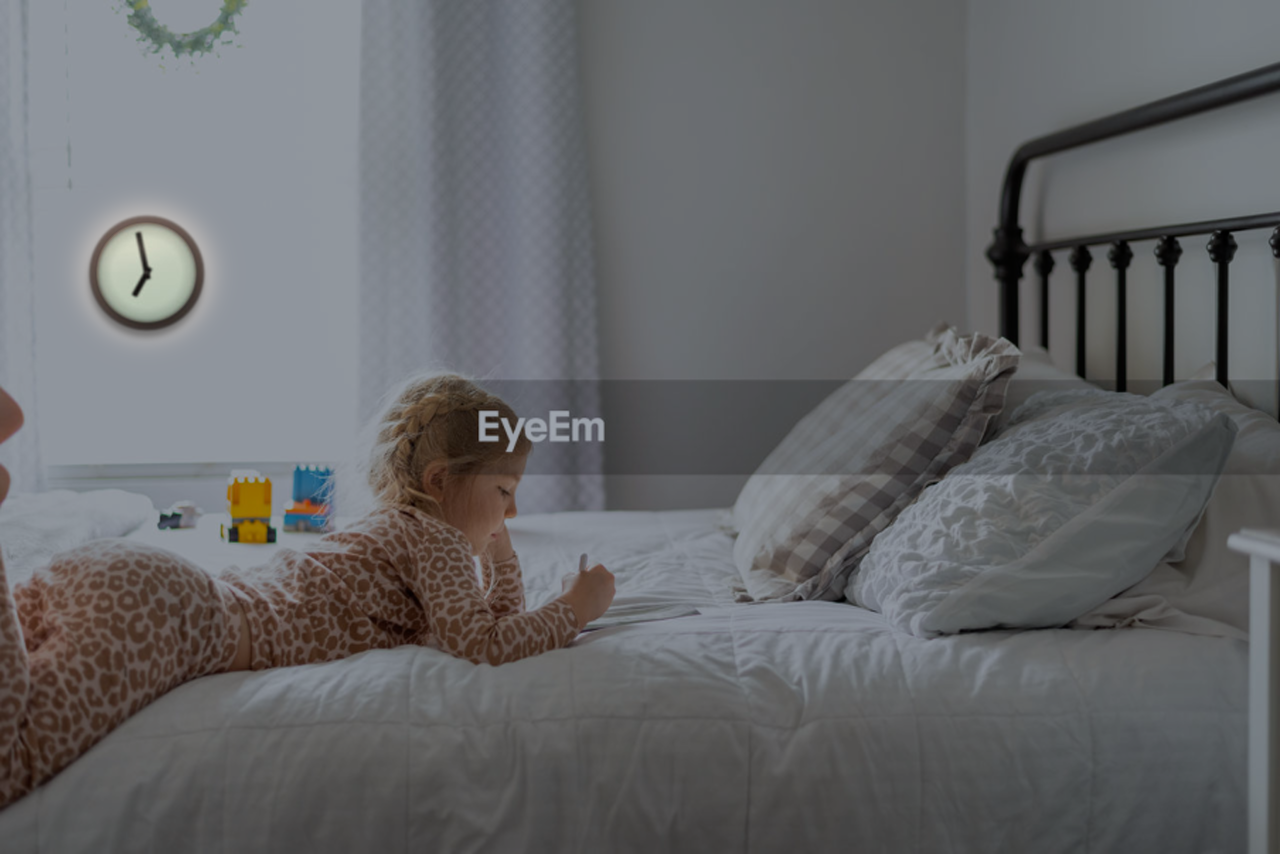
6.58
